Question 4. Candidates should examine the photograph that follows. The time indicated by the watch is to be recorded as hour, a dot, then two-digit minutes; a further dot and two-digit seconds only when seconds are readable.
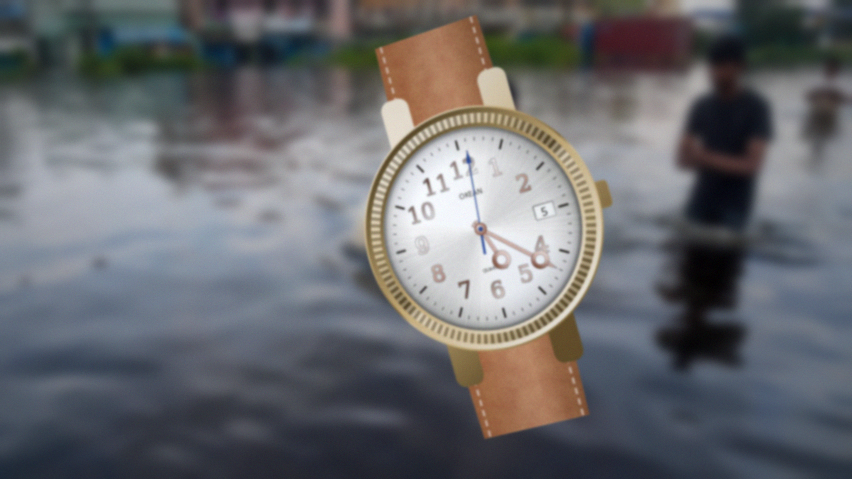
5.22.01
